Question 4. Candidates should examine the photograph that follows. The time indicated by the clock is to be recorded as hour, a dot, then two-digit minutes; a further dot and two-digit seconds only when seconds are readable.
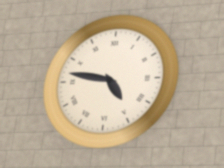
4.47
